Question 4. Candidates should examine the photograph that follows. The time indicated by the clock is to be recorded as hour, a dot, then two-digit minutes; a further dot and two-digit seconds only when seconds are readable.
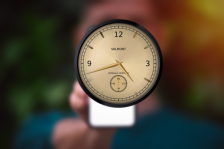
4.42
